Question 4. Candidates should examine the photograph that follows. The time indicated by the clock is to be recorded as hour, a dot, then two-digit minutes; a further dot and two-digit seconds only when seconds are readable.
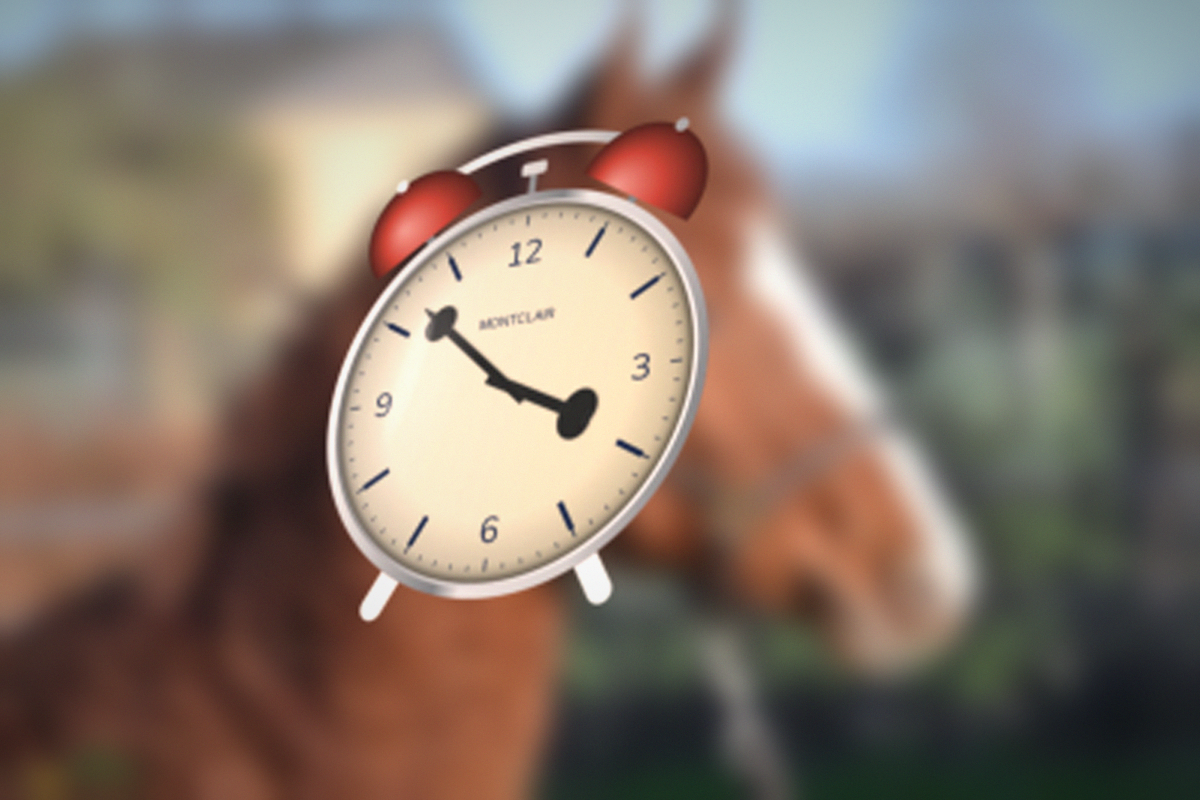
3.52
